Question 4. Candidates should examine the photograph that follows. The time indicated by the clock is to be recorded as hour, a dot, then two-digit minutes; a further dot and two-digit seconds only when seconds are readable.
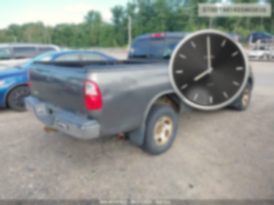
8.00
